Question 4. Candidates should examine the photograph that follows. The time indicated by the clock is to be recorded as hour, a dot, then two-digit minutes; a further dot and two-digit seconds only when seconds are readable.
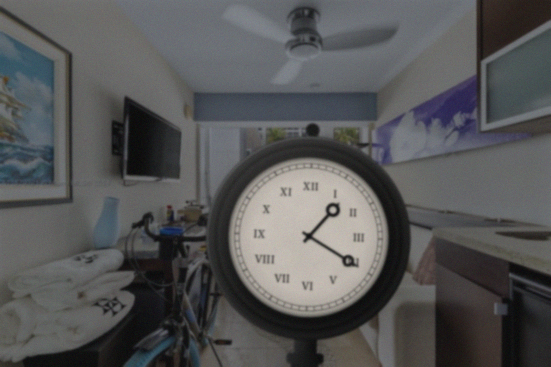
1.20
